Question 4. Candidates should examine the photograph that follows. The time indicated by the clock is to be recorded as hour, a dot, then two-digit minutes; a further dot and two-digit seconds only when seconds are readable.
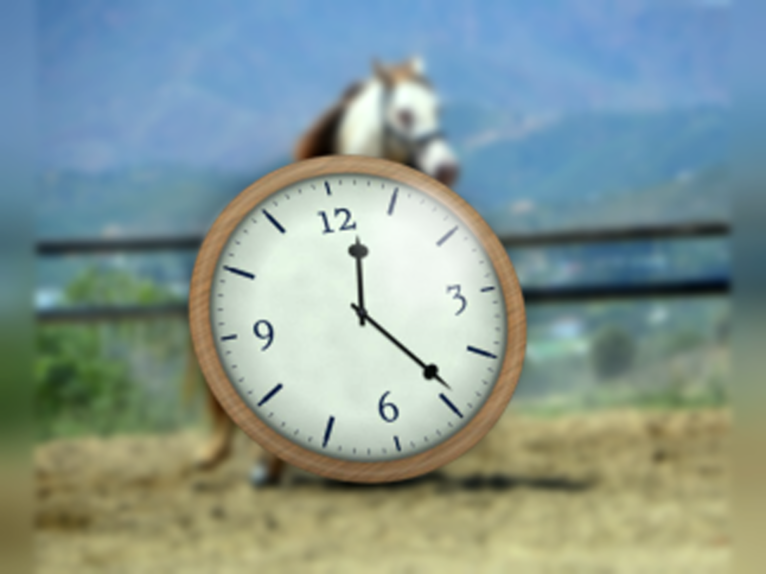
12.24
